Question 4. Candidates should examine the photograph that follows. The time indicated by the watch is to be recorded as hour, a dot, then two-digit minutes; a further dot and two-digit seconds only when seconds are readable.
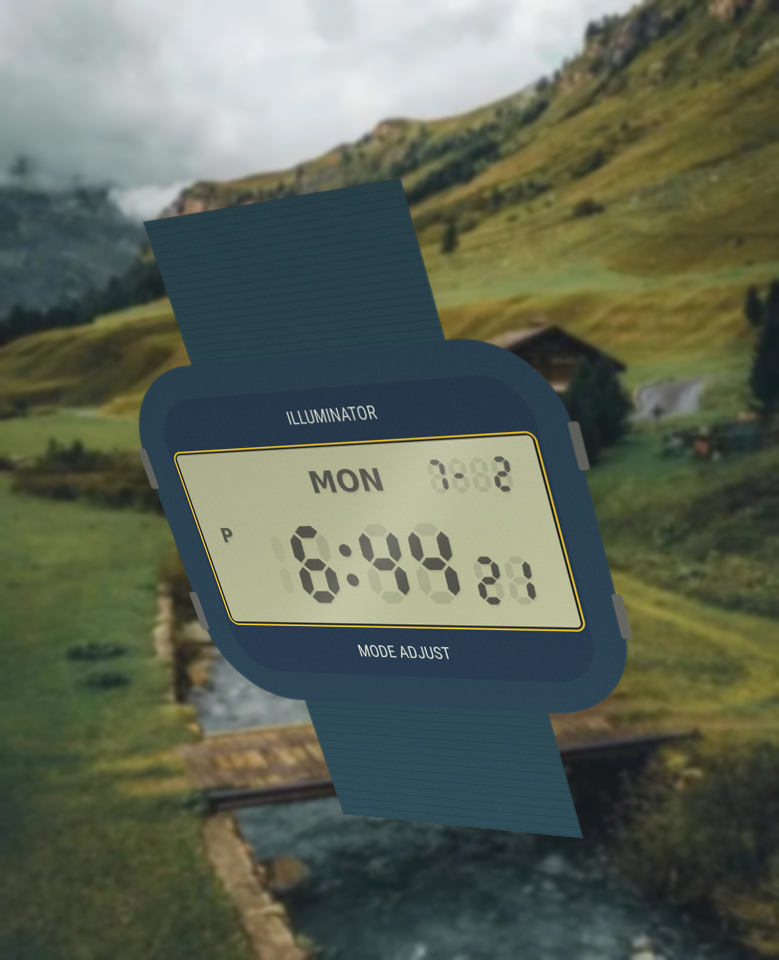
6.44.21
